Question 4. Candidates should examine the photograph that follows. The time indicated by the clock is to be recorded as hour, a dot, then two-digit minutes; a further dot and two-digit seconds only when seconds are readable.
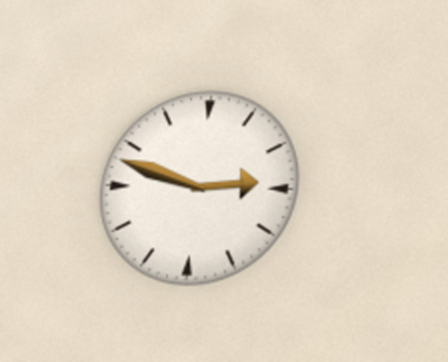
2.48
